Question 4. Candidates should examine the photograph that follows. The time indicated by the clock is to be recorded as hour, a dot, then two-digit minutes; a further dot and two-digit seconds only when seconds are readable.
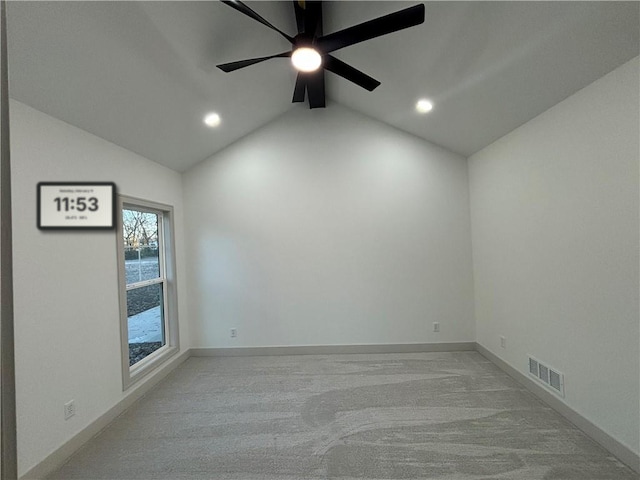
11.53
